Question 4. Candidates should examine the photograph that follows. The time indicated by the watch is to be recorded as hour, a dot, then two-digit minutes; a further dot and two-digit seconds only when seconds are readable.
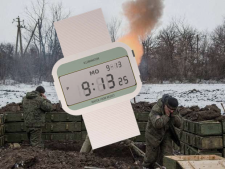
9.13.25
